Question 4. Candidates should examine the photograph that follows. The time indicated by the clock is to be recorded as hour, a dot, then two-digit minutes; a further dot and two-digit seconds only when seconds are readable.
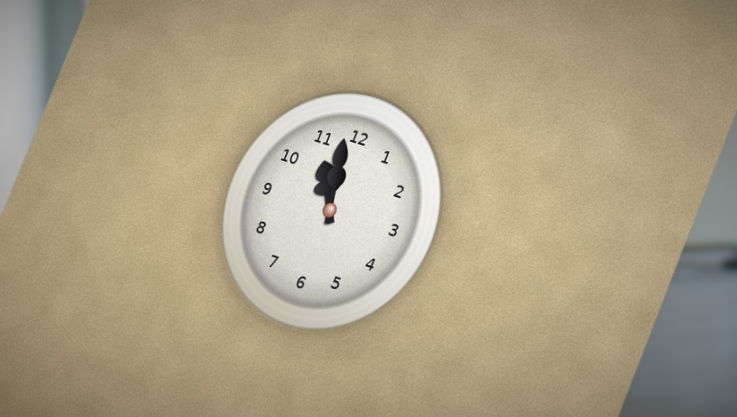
10.58
